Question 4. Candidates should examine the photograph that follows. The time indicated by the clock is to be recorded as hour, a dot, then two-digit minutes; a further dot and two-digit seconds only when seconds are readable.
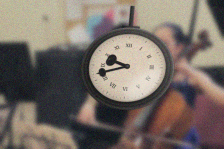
9.42
